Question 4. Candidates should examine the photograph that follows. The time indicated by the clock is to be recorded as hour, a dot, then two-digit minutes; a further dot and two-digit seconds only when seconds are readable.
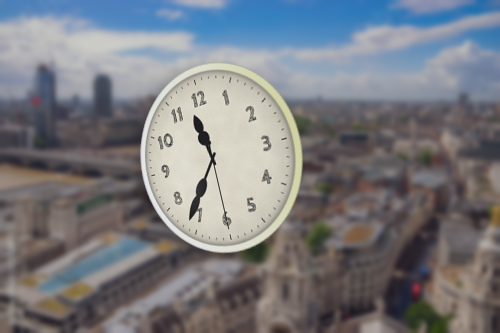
11.36.30
